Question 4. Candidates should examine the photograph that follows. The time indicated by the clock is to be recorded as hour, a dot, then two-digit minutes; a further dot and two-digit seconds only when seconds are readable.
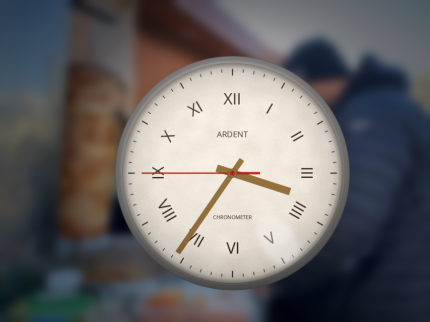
3.35.45
